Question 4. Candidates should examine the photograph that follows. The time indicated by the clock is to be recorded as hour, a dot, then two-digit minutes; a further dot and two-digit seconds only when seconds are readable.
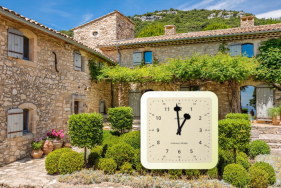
12.59
